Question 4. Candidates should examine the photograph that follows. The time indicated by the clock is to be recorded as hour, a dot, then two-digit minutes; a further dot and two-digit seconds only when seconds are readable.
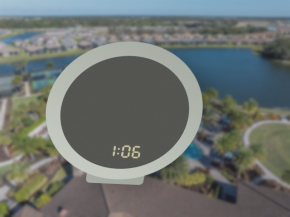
1.06
